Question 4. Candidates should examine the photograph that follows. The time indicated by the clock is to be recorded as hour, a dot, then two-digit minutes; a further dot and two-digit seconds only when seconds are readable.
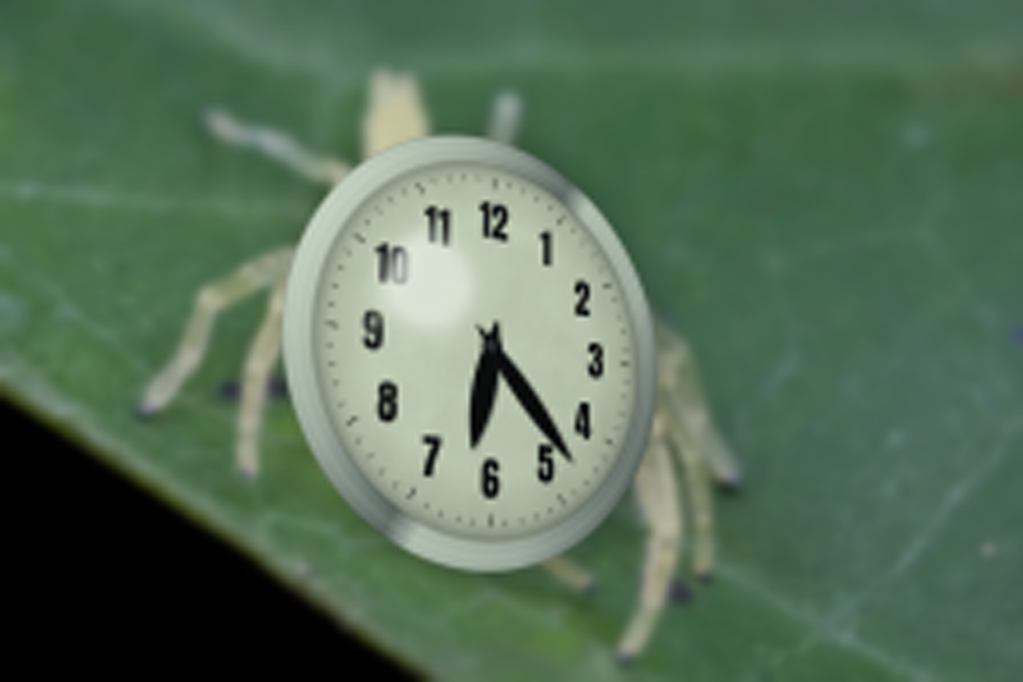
6.23
